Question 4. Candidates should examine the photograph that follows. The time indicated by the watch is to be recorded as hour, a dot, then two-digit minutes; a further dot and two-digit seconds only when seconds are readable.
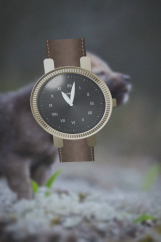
11.02
